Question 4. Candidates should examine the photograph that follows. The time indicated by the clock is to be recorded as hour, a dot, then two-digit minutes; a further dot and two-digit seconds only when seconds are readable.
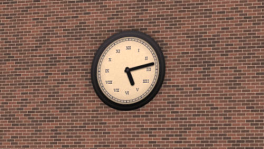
5.13
